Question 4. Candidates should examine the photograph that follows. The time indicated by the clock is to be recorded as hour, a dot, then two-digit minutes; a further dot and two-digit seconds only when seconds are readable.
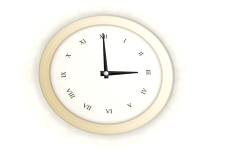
3.00
